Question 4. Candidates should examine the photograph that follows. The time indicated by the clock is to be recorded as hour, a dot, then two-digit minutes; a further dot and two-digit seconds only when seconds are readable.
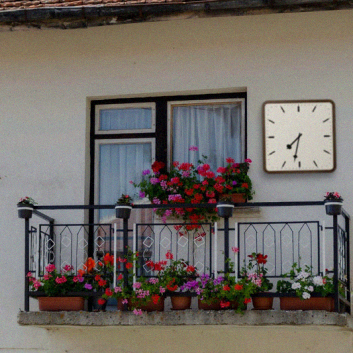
7.32
